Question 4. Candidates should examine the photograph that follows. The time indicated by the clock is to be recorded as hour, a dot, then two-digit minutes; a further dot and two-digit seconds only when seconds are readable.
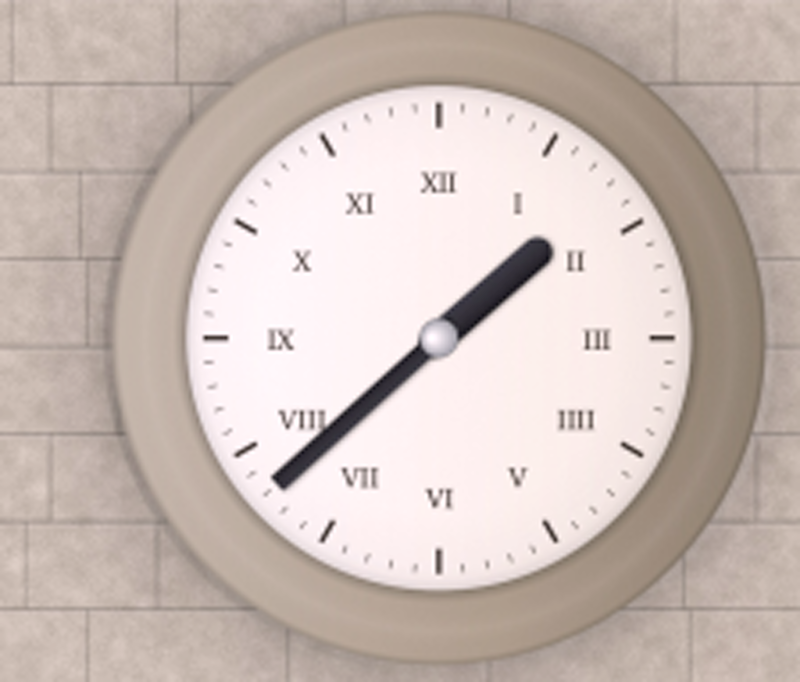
1.38
